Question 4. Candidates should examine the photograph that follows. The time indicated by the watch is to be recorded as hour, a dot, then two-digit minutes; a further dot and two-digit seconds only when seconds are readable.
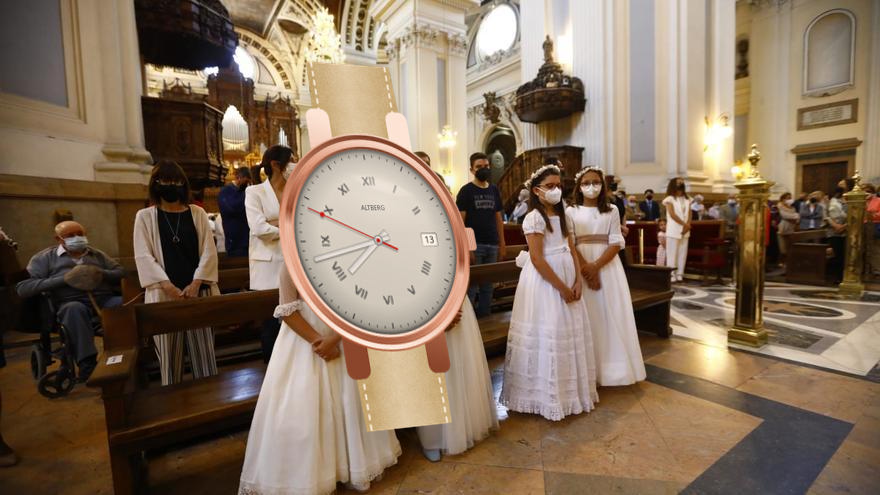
7.42.49
